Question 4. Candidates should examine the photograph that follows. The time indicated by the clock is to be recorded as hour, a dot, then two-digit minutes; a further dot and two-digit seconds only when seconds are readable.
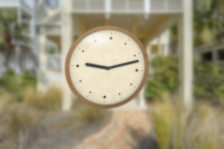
9.12
